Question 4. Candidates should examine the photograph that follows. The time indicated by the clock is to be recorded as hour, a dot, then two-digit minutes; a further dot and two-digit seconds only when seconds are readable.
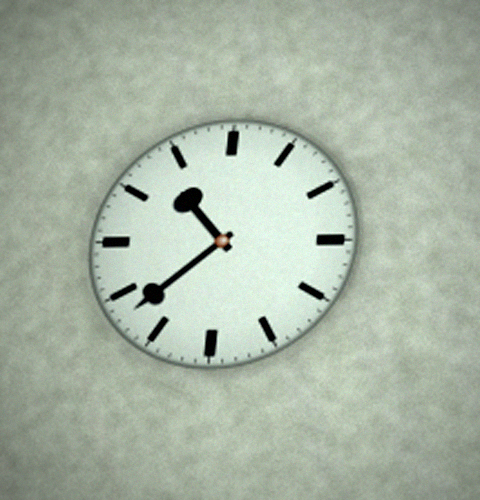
10.38
